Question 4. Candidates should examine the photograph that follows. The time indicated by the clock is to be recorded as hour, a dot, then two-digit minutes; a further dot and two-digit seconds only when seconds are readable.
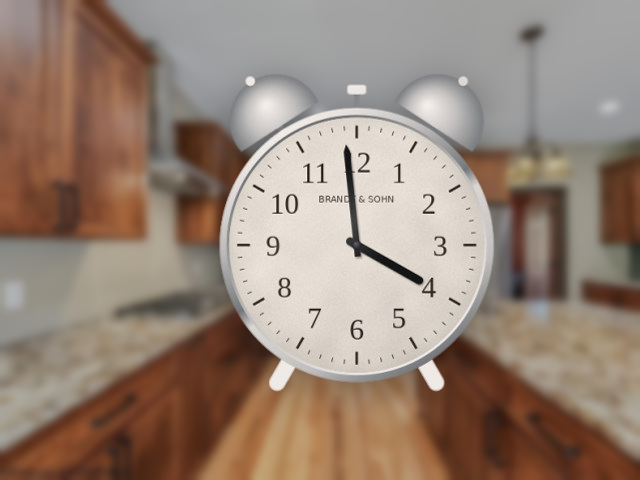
3.59
